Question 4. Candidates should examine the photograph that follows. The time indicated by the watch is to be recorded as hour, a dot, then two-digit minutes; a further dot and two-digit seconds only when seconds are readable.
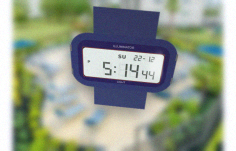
5.14.44
